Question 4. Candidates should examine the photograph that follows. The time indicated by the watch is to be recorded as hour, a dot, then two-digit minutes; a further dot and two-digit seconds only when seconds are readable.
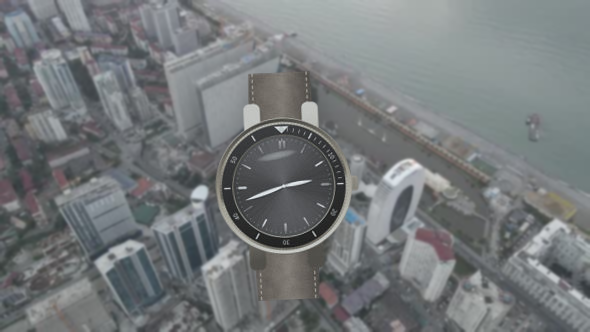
2.42
